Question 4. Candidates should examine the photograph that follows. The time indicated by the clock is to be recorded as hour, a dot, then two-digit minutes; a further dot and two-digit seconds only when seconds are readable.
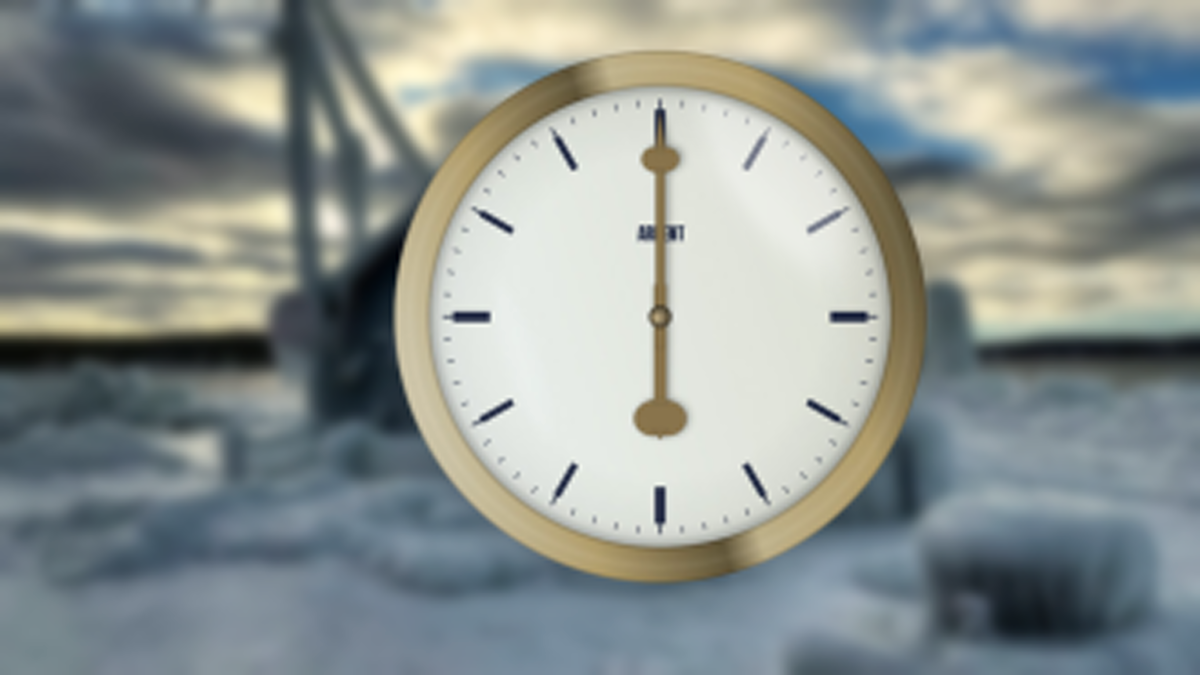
6.00
